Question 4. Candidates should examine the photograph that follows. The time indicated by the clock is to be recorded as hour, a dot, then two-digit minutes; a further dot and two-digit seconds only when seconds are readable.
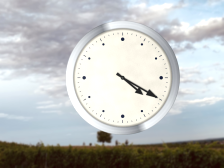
4.20
